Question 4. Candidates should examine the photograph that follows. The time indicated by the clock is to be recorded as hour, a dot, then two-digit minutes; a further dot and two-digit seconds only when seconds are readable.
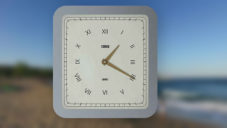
1.20
